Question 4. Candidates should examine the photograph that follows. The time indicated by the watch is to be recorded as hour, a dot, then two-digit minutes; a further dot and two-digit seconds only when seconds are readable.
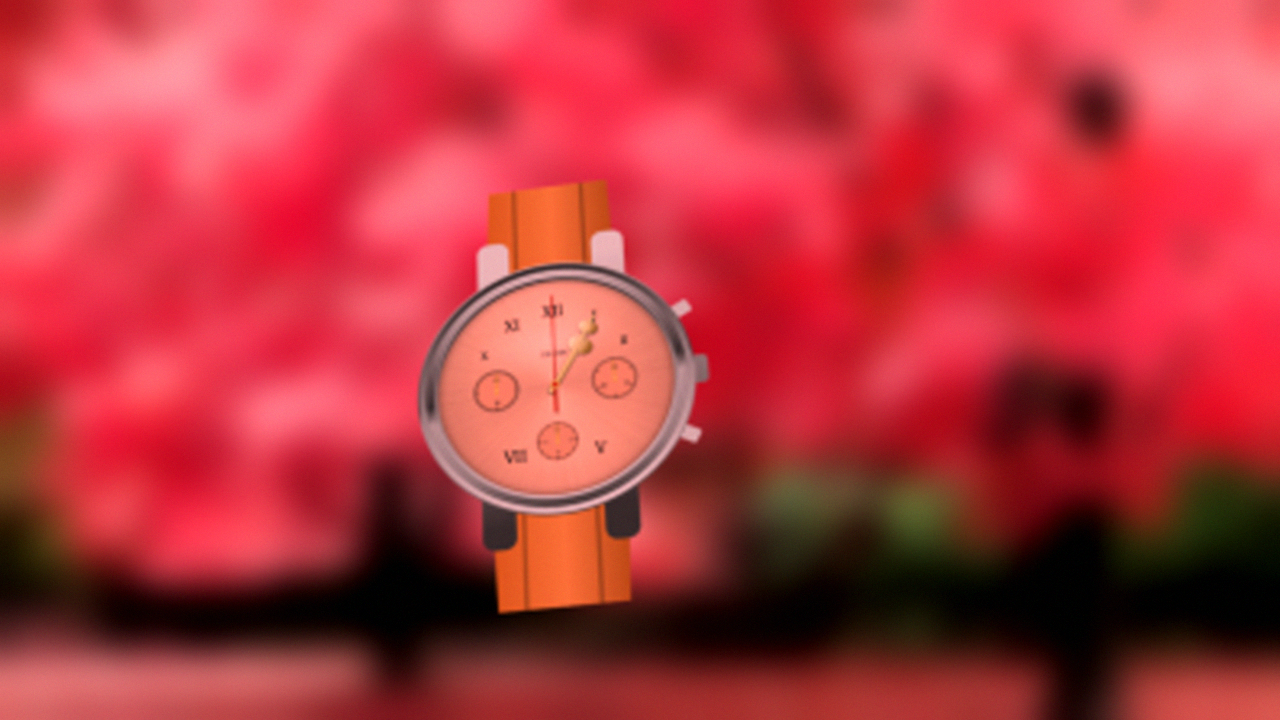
1.05
